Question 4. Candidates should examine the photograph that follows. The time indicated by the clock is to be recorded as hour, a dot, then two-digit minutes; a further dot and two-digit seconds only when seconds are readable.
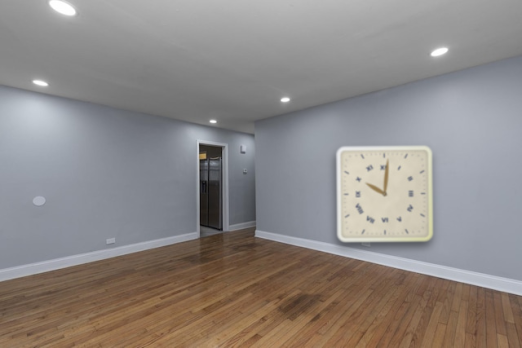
10.01
